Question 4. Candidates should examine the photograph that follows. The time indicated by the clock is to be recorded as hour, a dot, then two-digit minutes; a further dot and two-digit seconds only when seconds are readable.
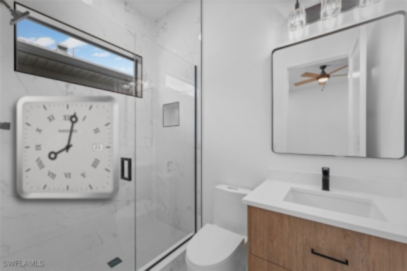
8.02
